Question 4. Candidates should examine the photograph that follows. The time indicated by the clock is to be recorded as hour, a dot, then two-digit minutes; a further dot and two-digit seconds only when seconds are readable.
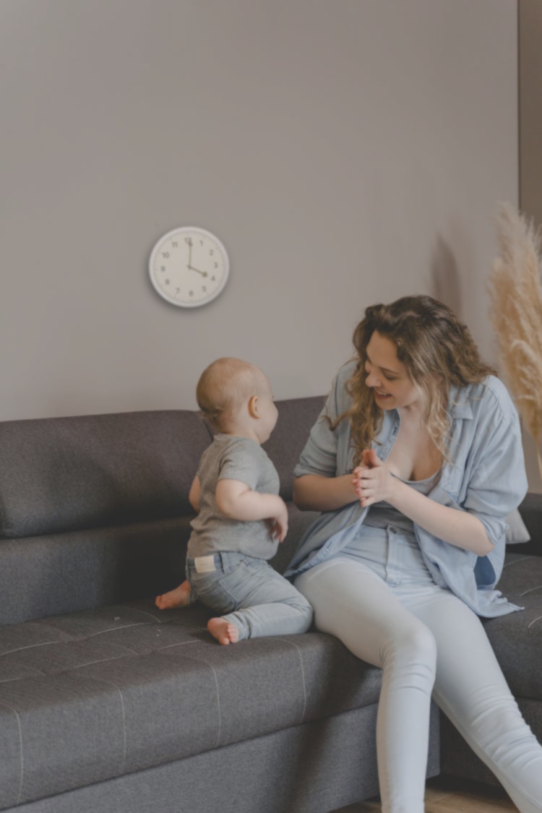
4.01
